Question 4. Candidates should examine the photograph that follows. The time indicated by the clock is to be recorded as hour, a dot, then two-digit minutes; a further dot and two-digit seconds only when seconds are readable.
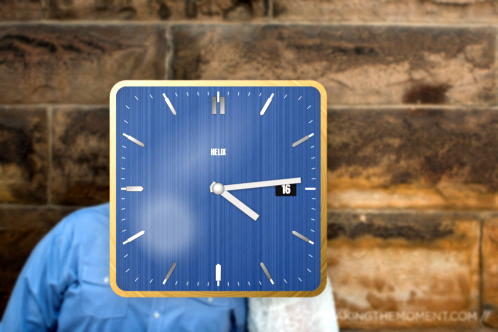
4.14
